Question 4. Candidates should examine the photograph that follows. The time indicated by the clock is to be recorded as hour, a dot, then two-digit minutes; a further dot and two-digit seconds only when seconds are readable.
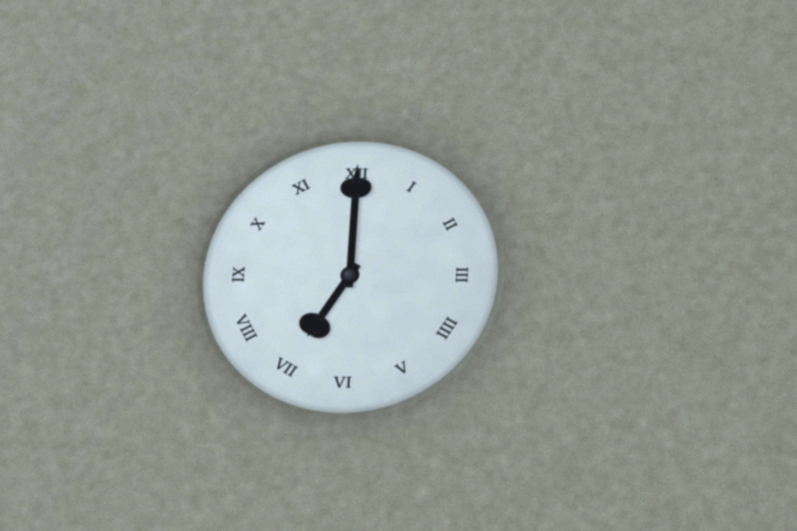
7.00
